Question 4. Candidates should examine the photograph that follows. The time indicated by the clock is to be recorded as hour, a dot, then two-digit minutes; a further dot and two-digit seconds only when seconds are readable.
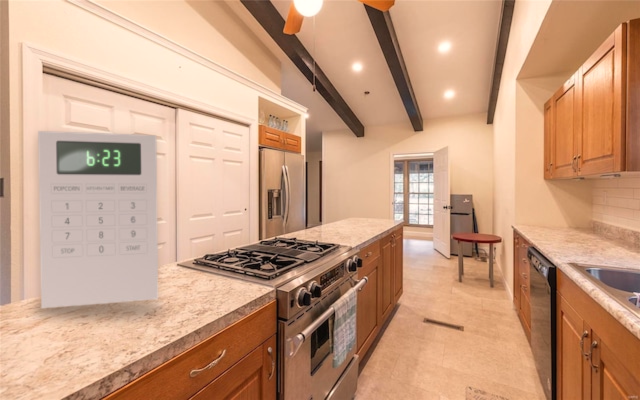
6.23
